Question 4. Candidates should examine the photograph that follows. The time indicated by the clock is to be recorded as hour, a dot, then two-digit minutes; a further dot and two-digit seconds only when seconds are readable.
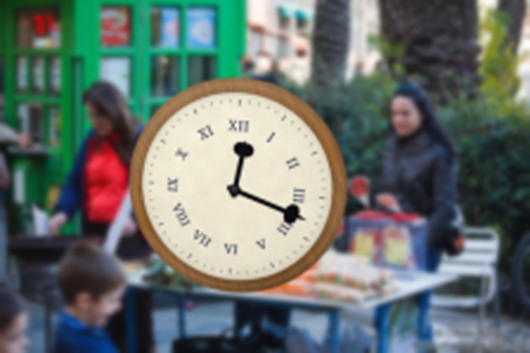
12.18
